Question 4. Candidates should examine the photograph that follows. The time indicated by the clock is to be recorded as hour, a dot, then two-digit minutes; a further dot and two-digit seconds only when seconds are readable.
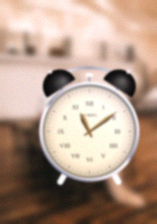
11.09
